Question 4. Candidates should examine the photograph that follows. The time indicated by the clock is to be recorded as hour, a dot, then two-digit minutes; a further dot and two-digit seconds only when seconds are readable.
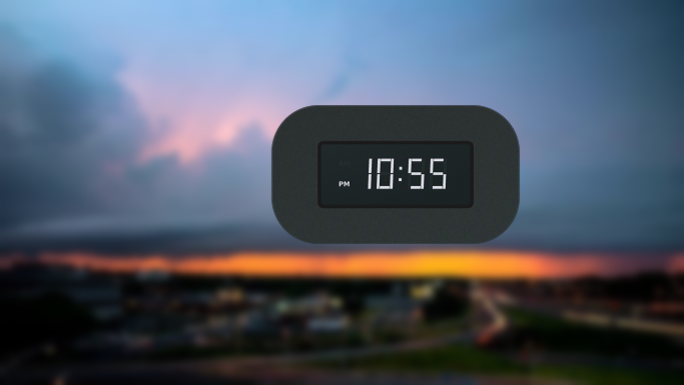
10.55
